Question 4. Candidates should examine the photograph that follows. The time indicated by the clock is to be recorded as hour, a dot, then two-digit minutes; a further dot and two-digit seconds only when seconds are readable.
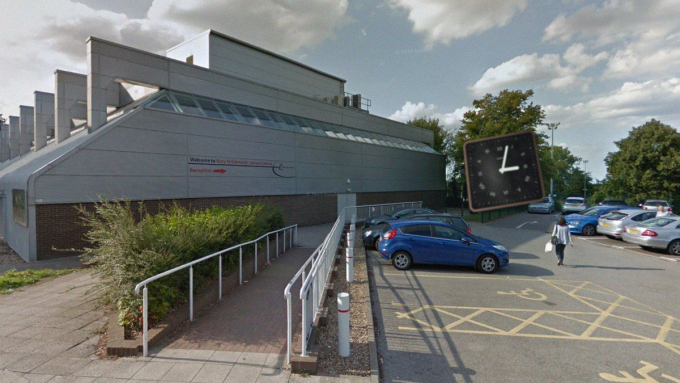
3.03
